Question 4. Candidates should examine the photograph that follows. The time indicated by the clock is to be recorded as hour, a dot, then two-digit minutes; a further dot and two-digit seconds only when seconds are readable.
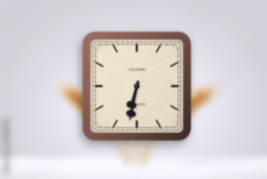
6.32
